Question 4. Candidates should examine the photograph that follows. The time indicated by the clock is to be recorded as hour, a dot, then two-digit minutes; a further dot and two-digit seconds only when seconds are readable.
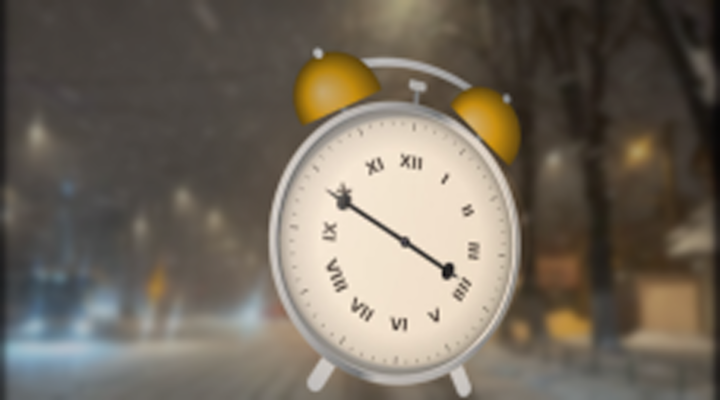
3.49
